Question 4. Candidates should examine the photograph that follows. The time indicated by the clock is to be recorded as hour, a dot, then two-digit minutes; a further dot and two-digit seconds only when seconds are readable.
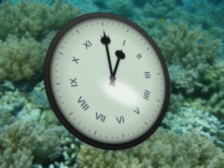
1.00
